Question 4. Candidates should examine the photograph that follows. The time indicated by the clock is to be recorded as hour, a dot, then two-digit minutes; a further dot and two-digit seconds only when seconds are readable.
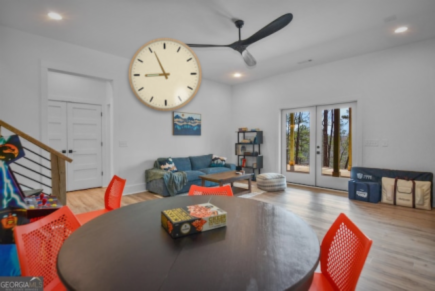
8.56
